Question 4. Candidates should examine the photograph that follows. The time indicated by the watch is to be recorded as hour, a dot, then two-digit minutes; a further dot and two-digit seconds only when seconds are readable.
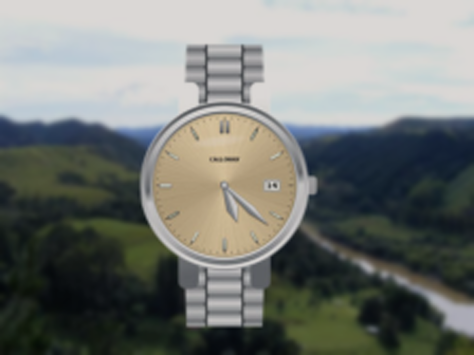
5.22
